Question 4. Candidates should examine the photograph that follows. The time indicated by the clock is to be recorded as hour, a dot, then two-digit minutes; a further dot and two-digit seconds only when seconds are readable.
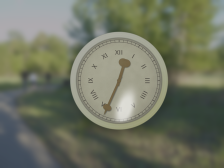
12.34
